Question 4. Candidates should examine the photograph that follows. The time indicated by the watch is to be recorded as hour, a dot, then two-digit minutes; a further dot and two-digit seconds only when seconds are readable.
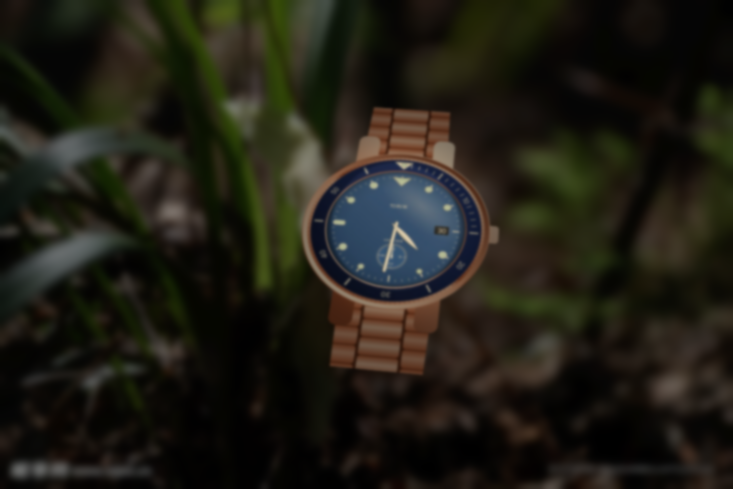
4.31
